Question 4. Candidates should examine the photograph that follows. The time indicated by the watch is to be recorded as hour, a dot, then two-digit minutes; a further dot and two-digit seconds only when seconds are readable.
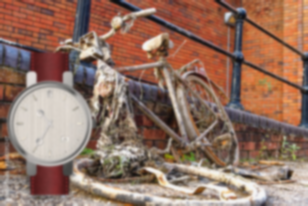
10.35
